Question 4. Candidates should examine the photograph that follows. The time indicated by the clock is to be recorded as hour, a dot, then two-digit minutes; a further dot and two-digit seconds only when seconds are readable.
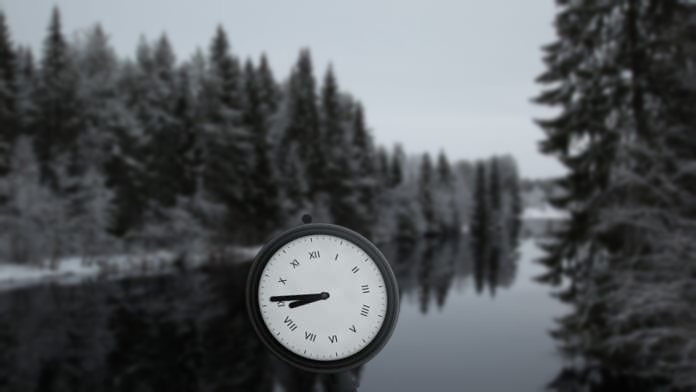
8.46
